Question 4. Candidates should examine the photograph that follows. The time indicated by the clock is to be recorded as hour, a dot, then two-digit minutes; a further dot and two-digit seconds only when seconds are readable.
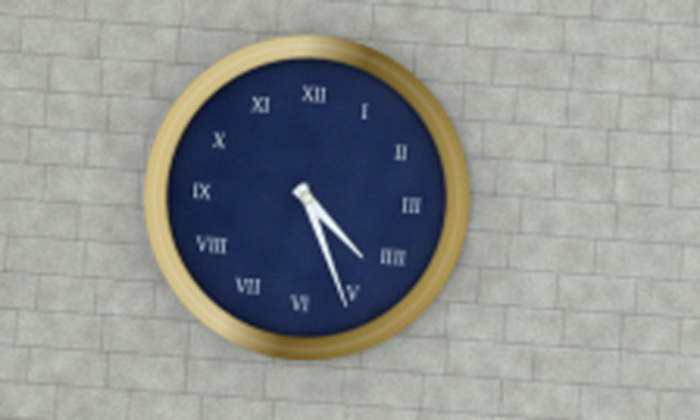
4.26
